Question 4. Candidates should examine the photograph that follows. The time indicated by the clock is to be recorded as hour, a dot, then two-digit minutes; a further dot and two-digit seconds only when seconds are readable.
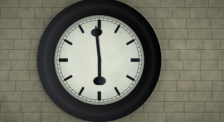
5.59
